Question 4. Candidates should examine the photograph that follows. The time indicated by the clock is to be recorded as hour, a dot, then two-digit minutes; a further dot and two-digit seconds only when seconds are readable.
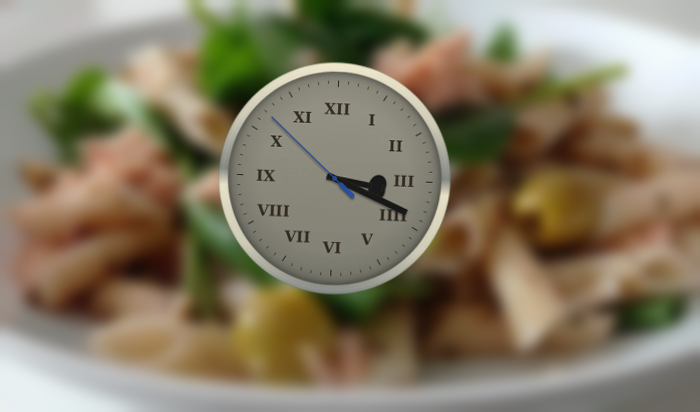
3.18.52
